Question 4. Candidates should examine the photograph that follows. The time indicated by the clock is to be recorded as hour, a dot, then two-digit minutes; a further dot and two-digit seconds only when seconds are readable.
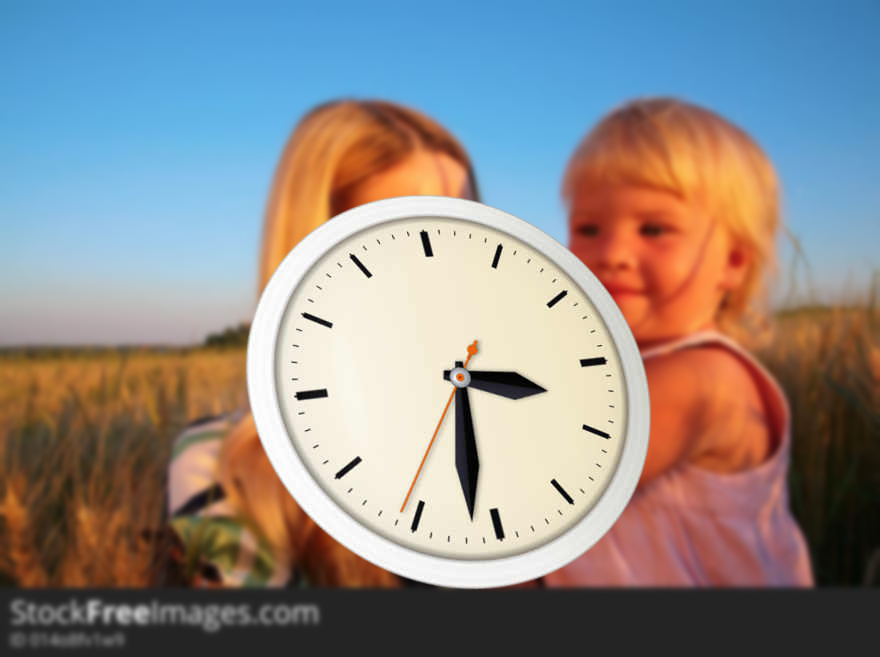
3.31.36
